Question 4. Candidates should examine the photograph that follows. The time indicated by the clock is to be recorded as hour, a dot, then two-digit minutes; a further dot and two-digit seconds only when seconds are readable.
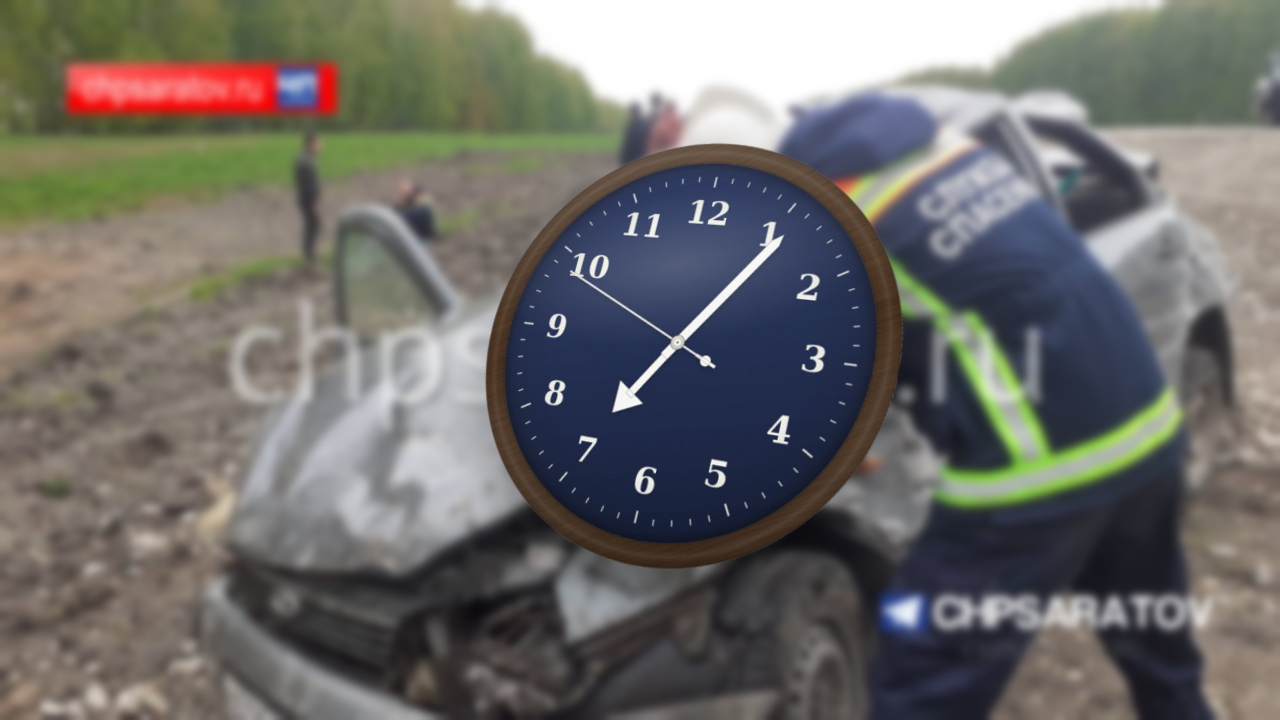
7.05.49
